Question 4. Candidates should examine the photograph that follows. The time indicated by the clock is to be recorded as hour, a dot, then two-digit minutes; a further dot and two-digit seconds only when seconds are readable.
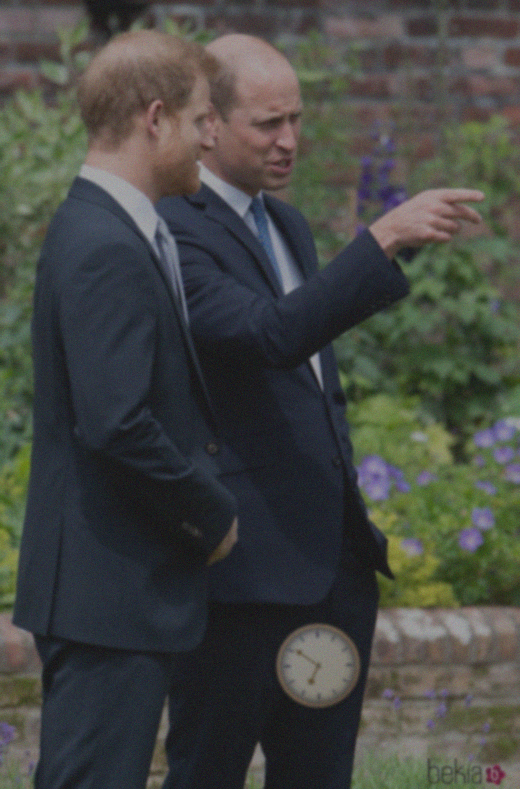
6.51
